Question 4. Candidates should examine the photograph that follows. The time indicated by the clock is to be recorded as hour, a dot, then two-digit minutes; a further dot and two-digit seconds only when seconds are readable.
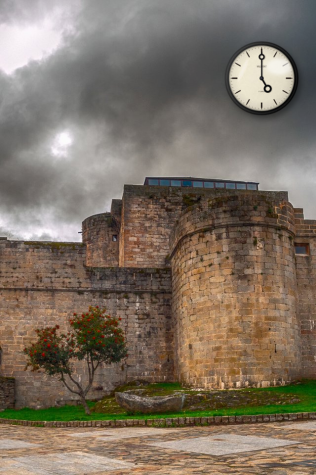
5.00
